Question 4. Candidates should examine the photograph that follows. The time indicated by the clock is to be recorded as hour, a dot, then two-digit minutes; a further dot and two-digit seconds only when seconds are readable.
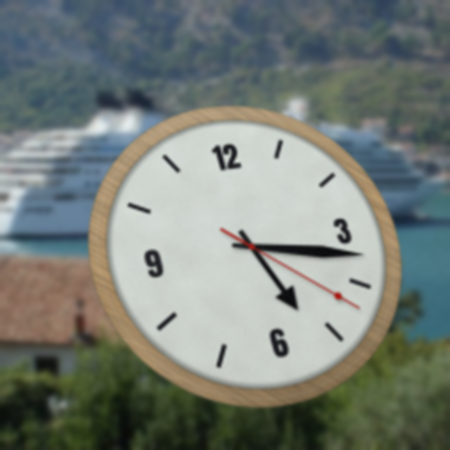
5.17.22
